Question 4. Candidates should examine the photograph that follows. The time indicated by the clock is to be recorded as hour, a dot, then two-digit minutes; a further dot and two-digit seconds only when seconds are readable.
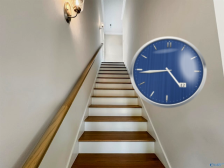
4.44
